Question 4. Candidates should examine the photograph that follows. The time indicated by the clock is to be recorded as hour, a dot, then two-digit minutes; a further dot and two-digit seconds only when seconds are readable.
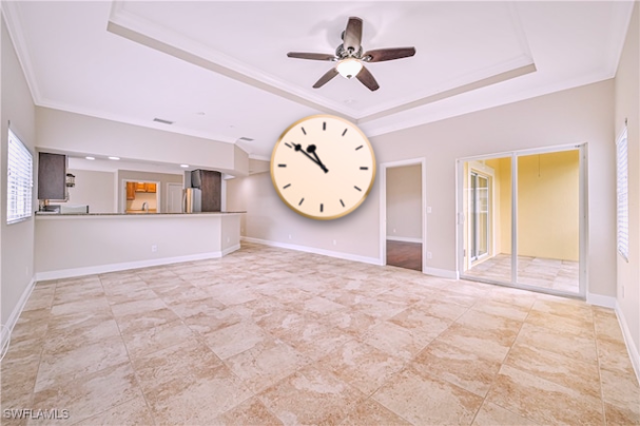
10.51
